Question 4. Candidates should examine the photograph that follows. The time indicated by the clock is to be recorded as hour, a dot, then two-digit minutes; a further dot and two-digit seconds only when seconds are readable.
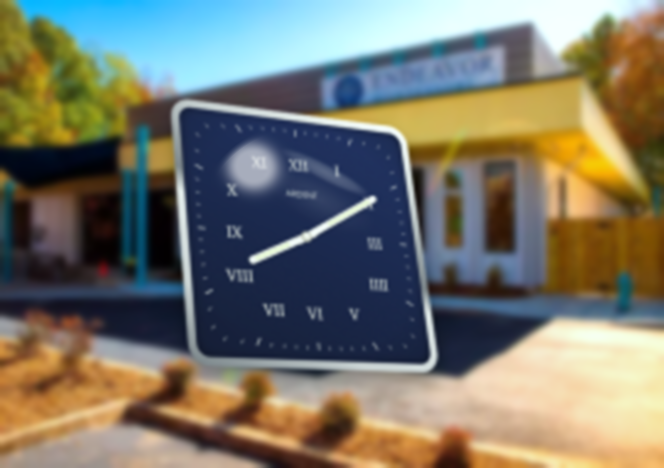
8.10
